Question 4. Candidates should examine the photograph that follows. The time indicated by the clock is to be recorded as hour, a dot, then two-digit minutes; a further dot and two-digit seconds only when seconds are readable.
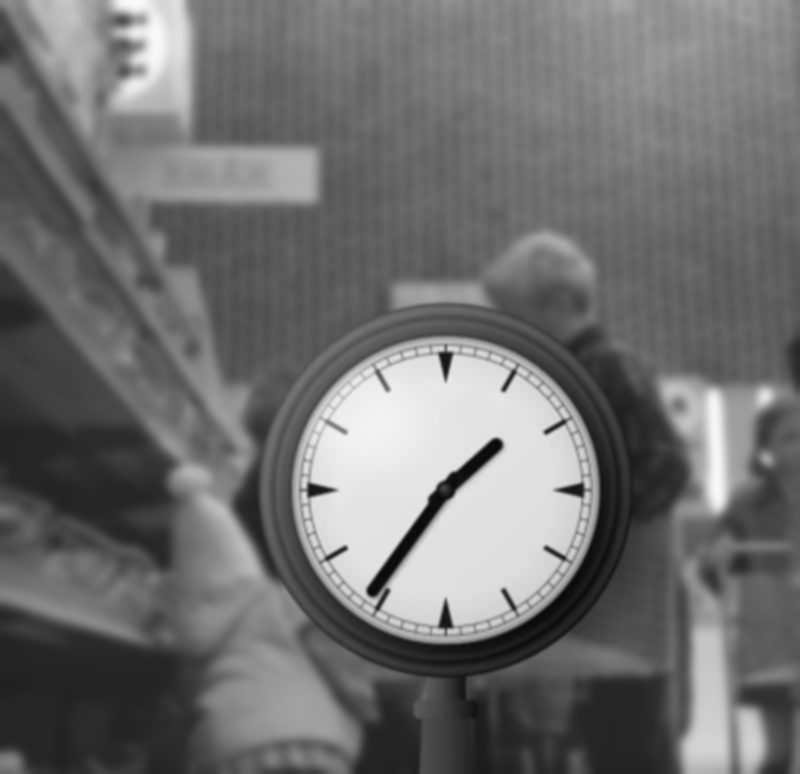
1.36
